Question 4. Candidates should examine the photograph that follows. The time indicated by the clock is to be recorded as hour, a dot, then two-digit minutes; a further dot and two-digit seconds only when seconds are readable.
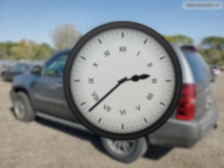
2.38
